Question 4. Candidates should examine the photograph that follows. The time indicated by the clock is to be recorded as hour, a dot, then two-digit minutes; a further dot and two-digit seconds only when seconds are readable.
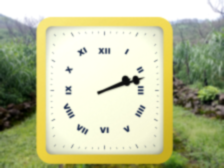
2.12
